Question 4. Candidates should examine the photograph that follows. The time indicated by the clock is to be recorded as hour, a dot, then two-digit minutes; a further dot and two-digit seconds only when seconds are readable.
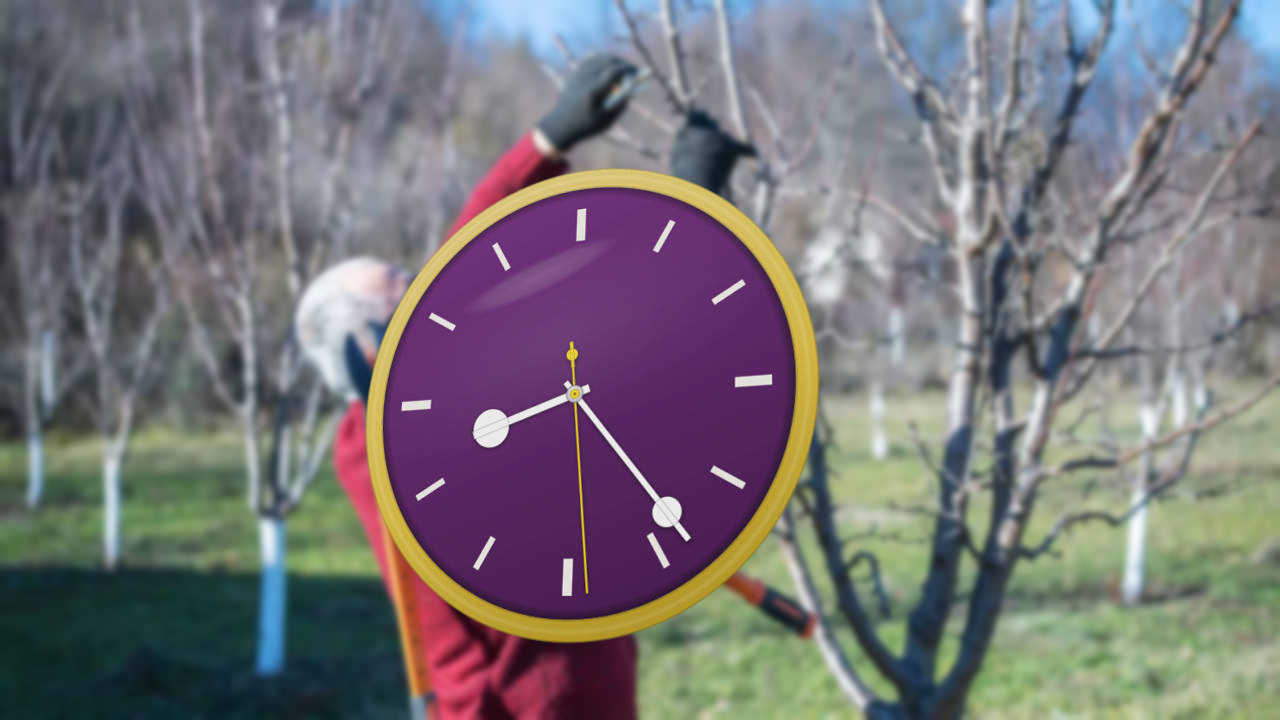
8.23.29
